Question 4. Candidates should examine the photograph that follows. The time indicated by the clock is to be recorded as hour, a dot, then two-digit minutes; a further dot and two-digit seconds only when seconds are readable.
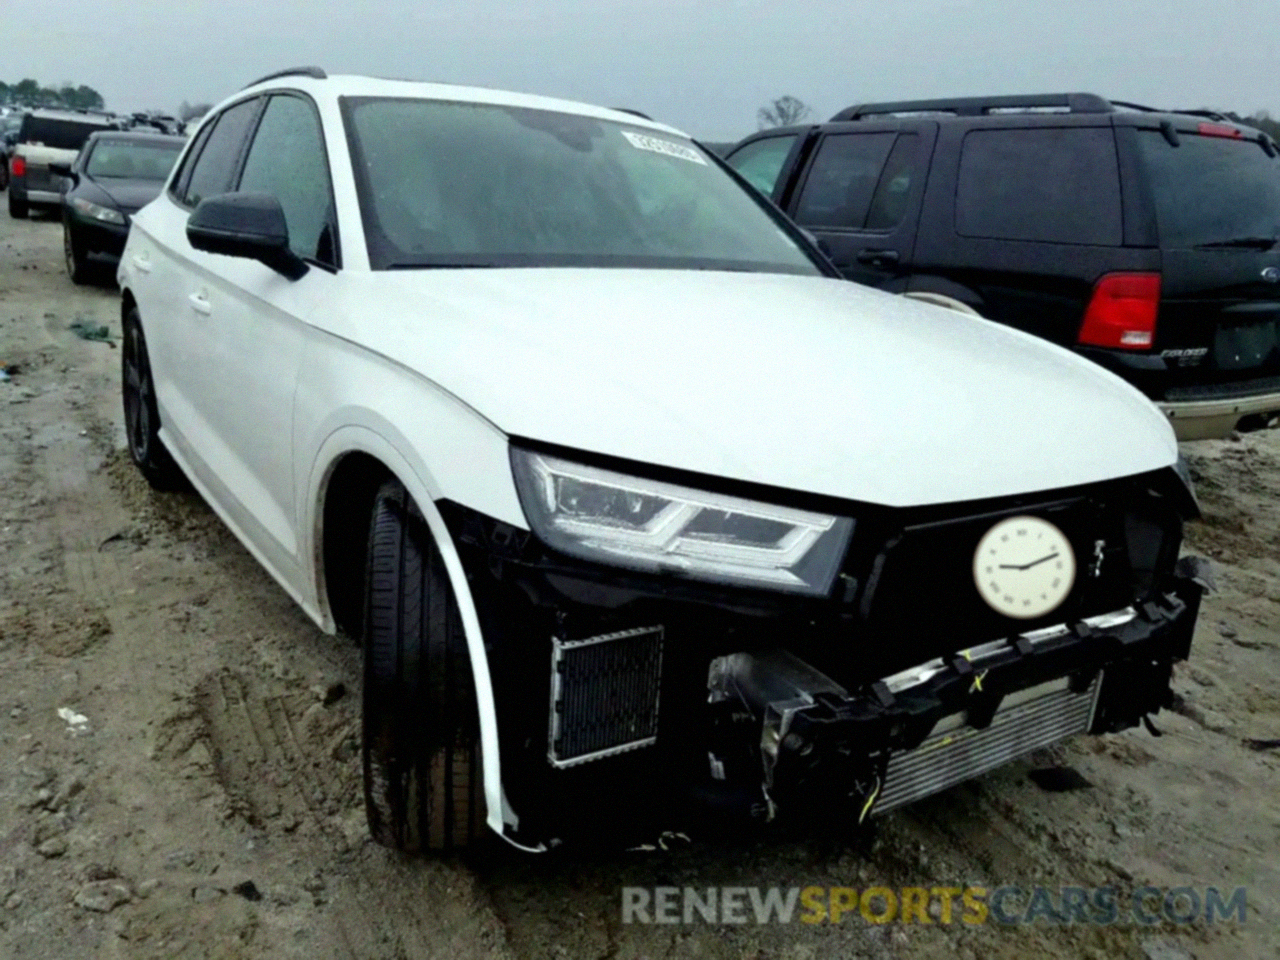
9.12
